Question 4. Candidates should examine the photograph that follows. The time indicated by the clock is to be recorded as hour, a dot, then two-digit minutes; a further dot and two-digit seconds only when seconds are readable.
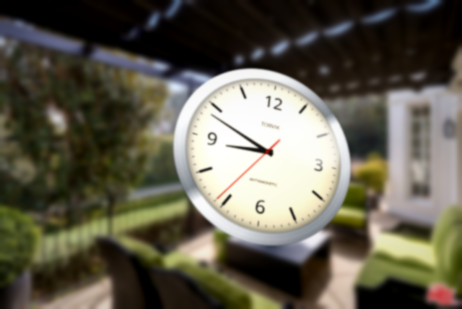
8.48.36
